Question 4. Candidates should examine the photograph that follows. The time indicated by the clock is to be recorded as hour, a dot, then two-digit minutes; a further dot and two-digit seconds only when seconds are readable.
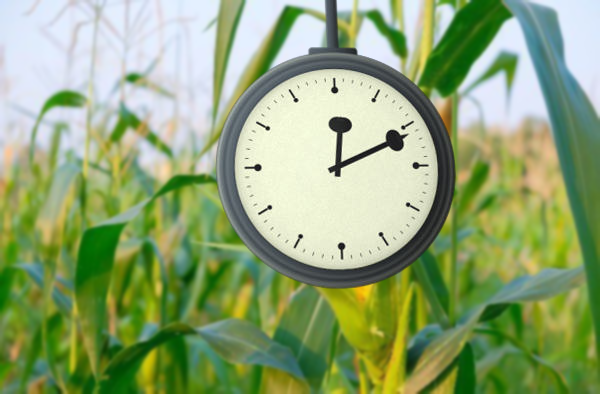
12.11
